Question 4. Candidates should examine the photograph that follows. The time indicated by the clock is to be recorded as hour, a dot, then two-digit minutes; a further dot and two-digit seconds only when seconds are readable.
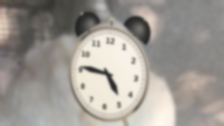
4.46
